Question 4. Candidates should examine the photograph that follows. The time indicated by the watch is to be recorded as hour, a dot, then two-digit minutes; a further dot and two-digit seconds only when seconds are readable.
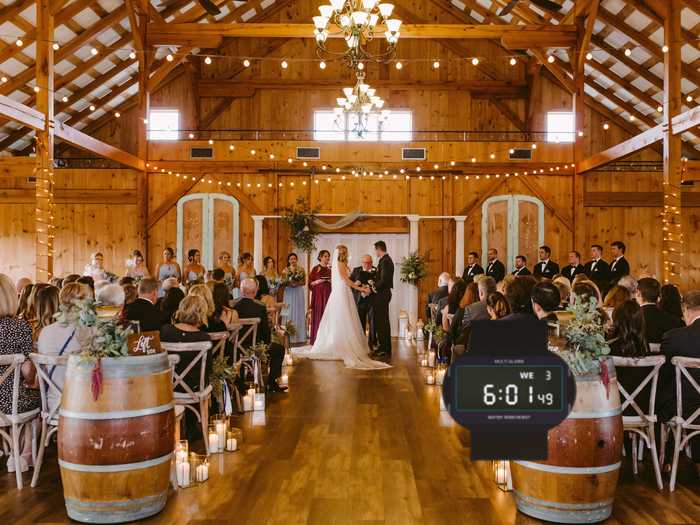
6.01.49
